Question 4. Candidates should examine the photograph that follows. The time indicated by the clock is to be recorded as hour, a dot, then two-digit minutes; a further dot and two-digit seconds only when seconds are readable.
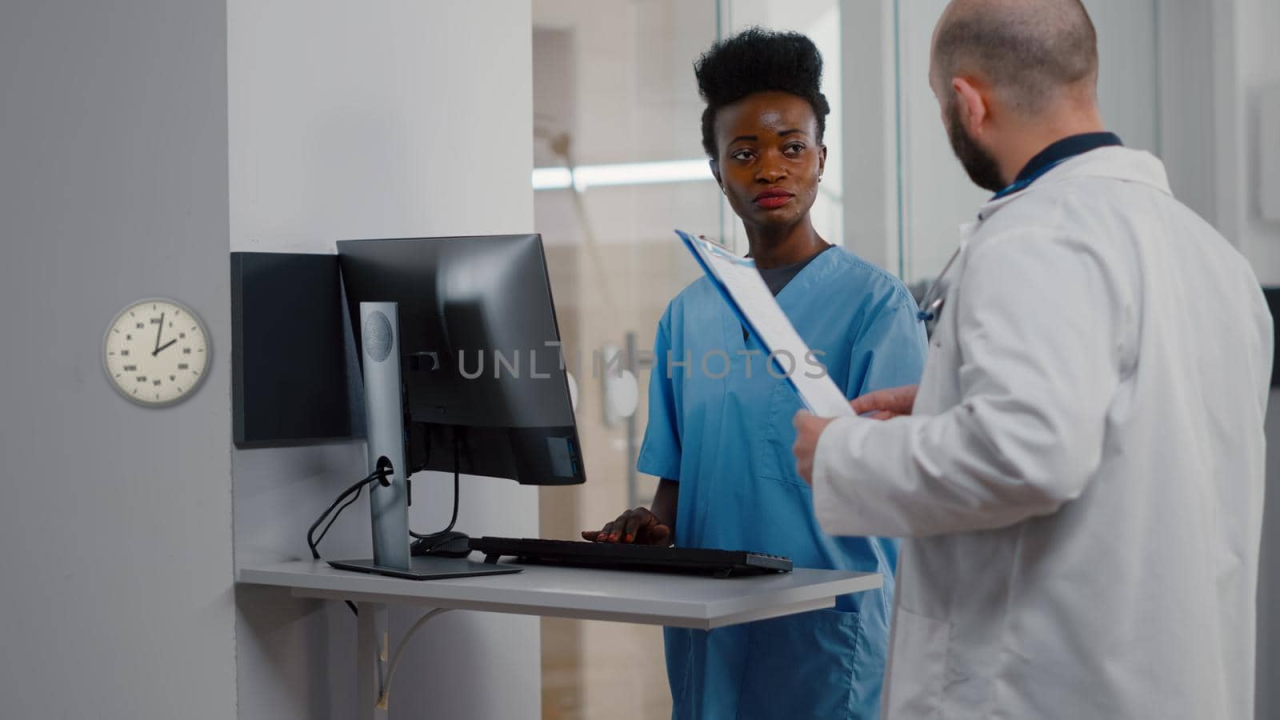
2.02
